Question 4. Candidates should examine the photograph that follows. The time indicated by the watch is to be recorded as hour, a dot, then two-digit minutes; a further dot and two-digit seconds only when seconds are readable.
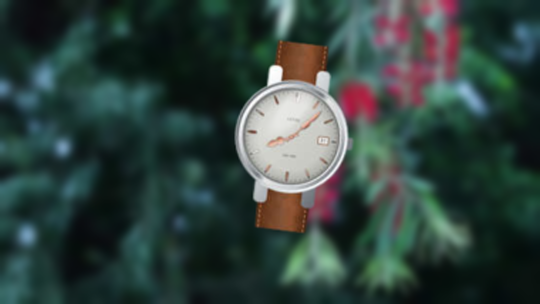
8.07
